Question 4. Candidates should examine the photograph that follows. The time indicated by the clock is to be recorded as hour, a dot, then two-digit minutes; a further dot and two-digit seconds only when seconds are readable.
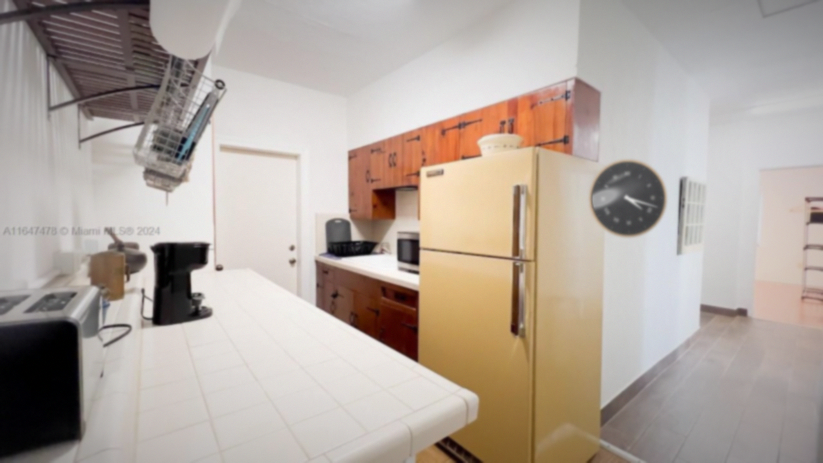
4.18
